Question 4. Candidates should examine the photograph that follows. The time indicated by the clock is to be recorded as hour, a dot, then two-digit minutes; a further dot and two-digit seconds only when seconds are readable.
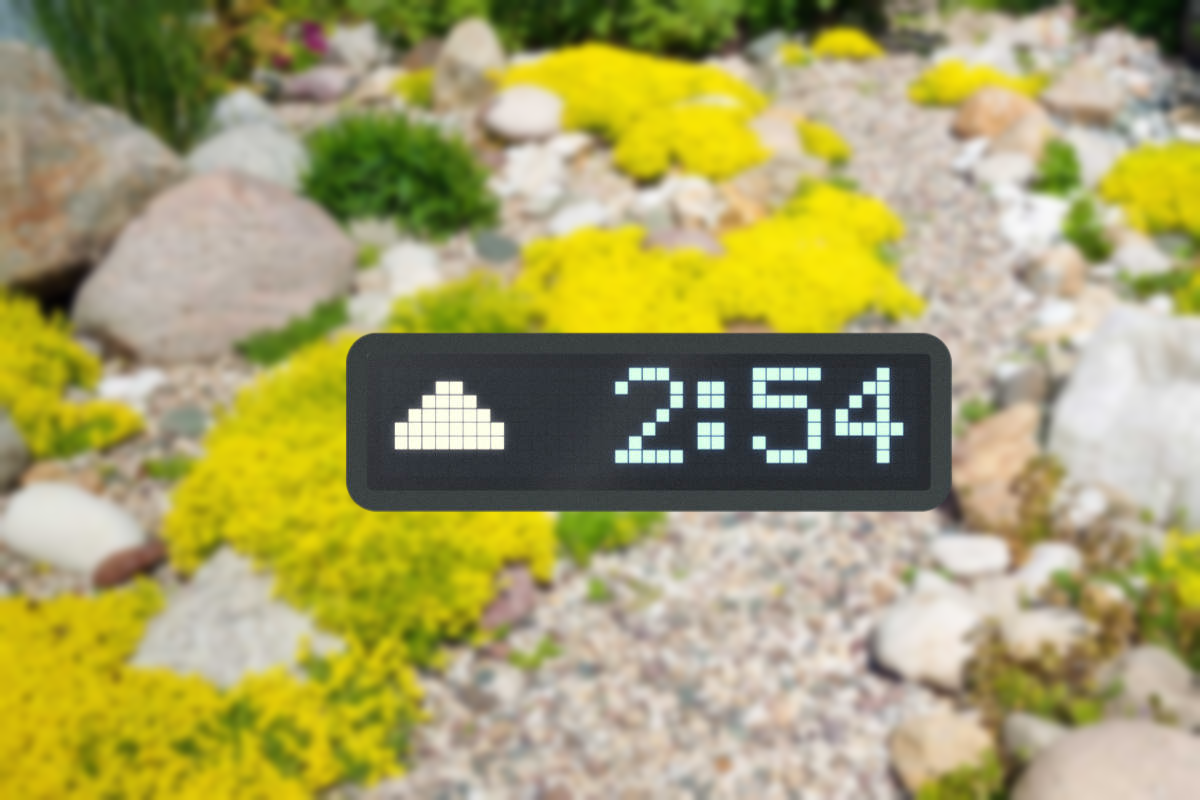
2.54
